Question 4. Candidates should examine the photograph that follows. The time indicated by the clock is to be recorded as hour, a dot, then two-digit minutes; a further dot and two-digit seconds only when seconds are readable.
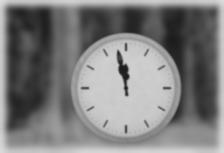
11.58
